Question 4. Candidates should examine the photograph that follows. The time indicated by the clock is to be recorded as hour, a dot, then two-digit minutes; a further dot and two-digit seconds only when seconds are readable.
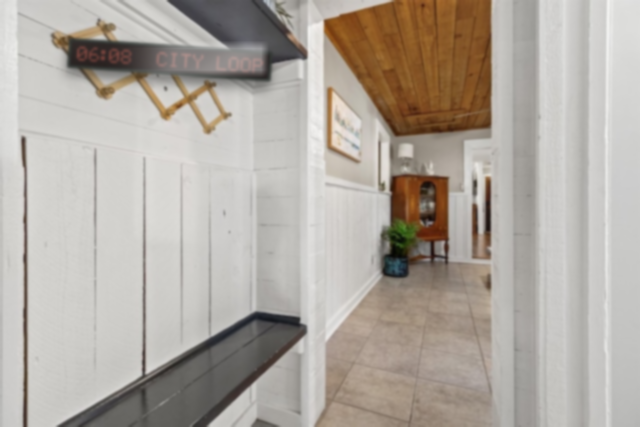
6.08
